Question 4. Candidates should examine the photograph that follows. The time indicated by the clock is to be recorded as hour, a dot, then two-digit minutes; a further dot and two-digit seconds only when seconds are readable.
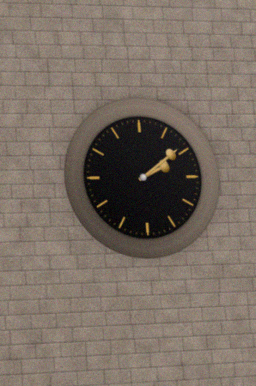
2.09
